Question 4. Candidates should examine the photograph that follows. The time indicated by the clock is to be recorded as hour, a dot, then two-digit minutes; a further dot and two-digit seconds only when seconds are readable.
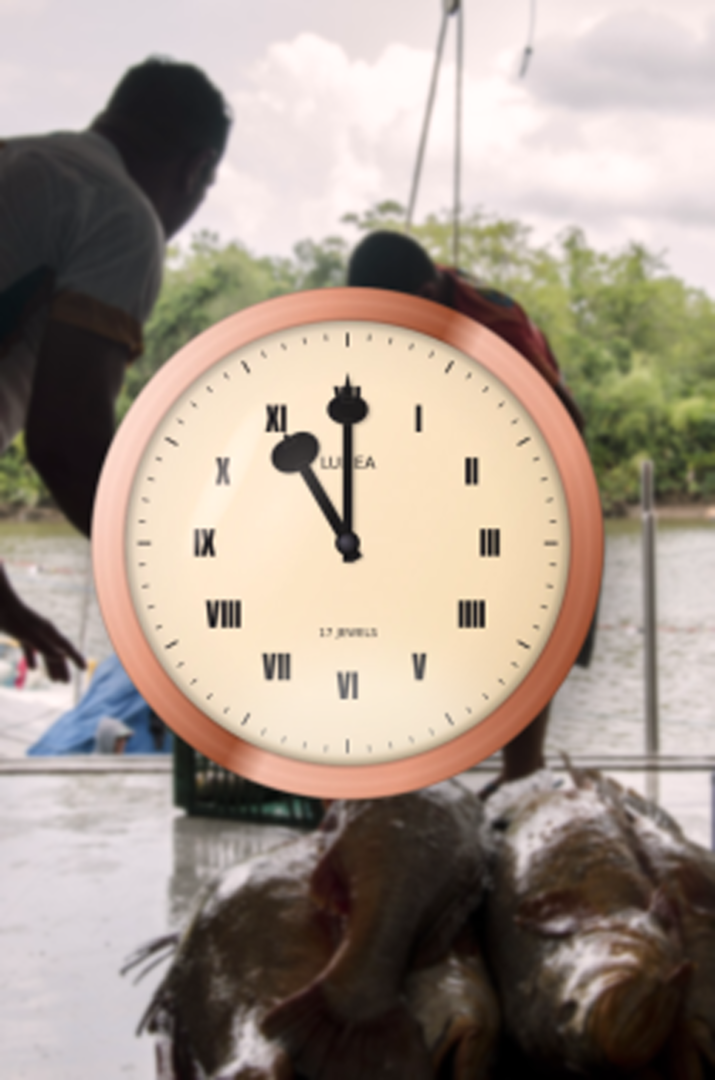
11.00
